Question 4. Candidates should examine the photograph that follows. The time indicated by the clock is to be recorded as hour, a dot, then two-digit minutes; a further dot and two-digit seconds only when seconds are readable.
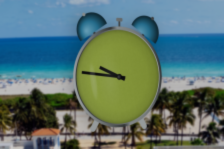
9.46
